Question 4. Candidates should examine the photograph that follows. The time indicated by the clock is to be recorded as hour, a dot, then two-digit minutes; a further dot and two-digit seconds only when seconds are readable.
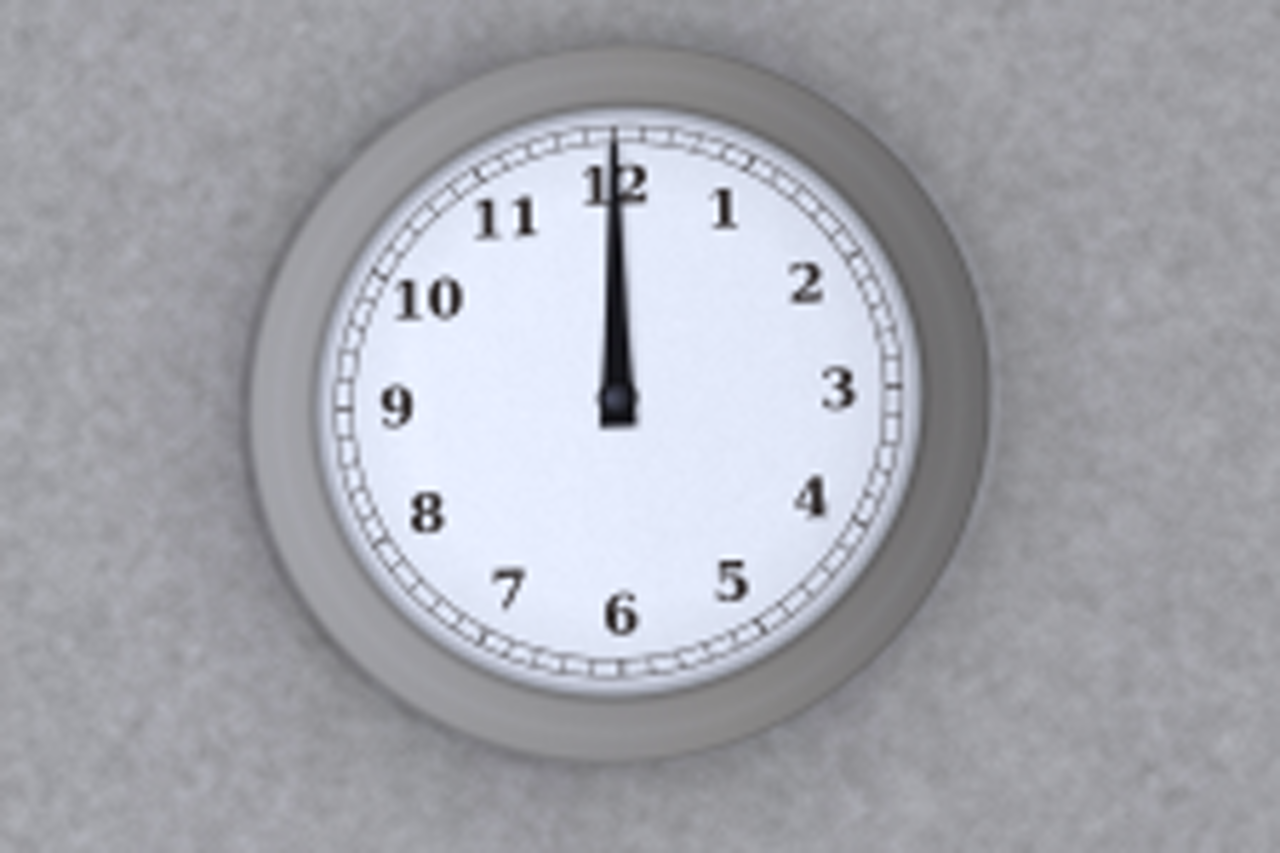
12.00
